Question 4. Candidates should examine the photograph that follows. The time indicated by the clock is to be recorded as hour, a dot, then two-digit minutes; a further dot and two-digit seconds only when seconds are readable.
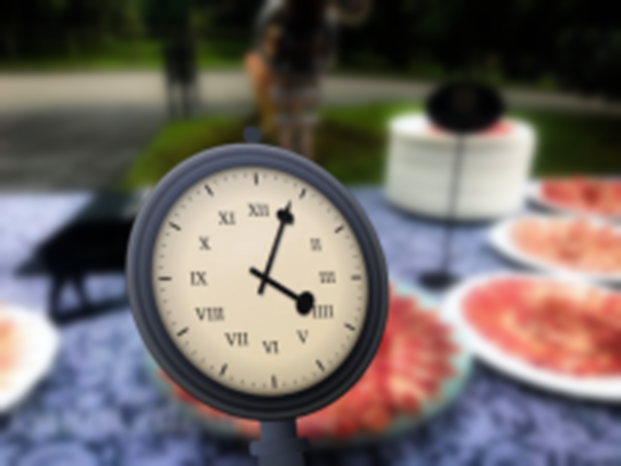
4.04
